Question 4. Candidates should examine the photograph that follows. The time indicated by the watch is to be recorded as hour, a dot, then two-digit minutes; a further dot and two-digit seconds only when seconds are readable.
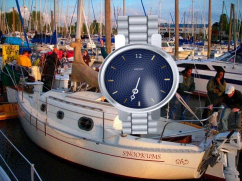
6.33
